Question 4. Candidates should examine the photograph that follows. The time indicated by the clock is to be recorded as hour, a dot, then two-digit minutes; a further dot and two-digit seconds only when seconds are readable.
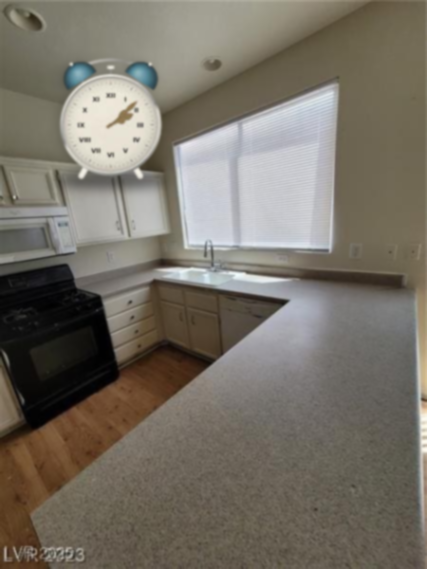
2.08
